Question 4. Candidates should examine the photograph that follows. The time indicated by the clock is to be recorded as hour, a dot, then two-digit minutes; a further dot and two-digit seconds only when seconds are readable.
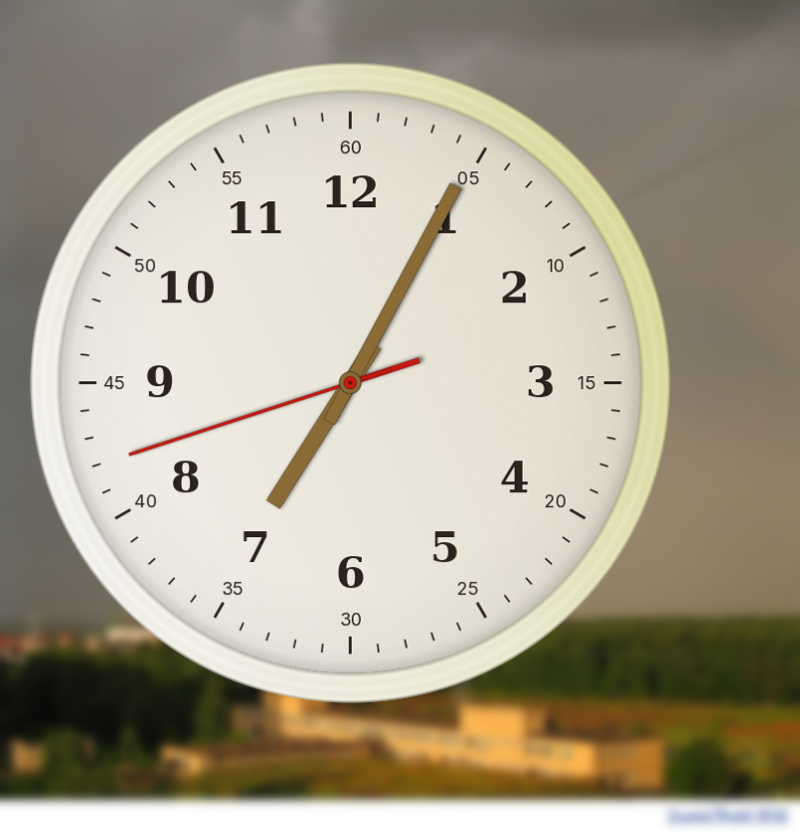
7.04.42
